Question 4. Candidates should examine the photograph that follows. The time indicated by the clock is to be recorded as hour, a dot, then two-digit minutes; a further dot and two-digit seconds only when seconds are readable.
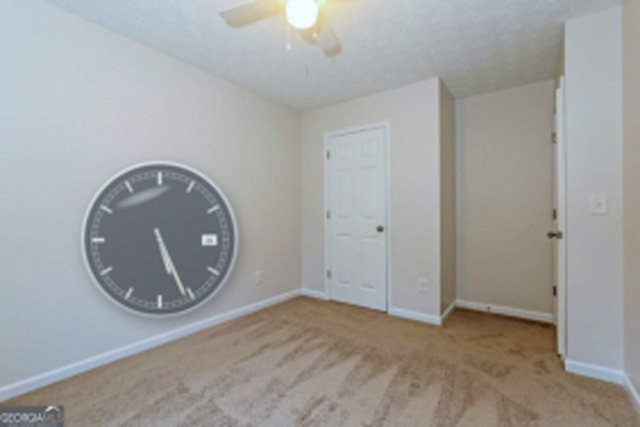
5.26
